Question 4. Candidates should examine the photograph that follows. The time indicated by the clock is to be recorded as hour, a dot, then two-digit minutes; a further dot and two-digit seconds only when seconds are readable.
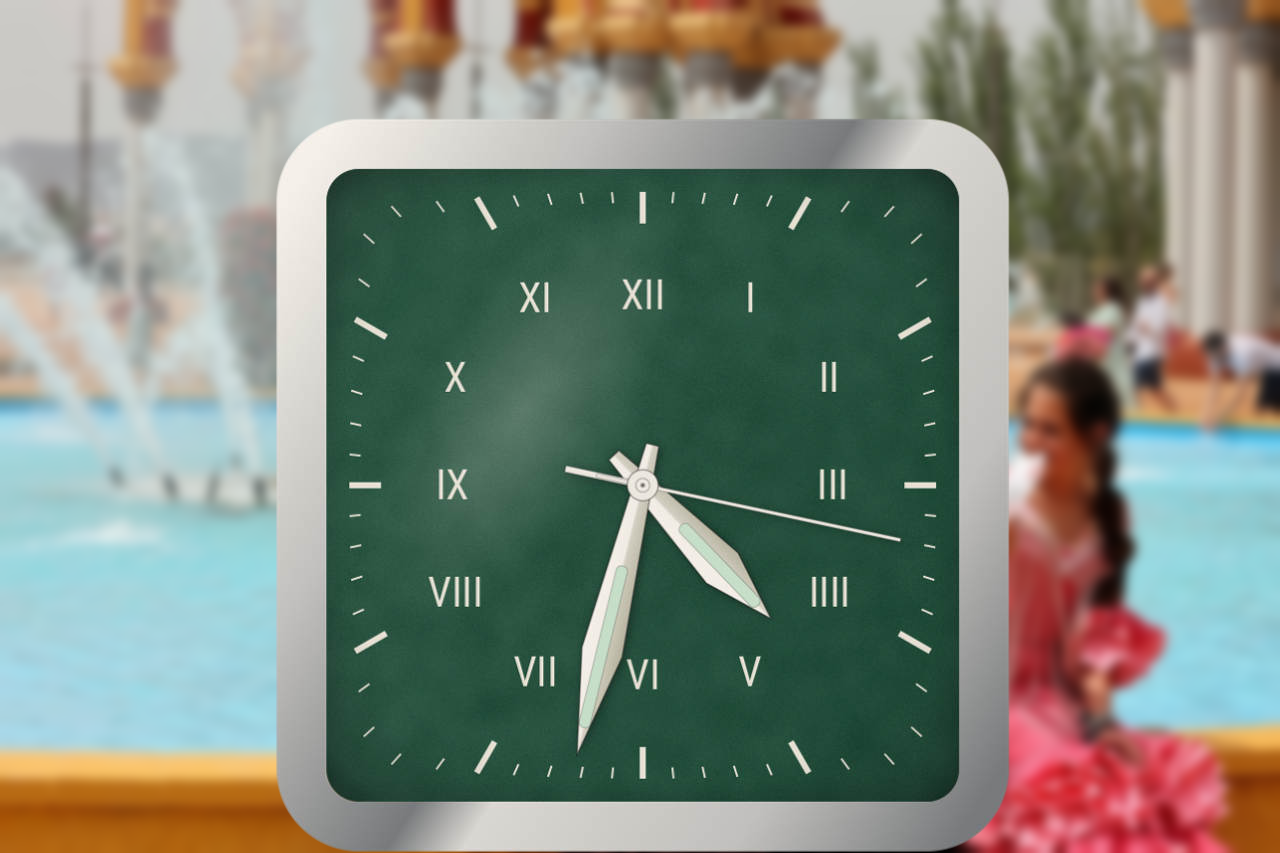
4.32.17
